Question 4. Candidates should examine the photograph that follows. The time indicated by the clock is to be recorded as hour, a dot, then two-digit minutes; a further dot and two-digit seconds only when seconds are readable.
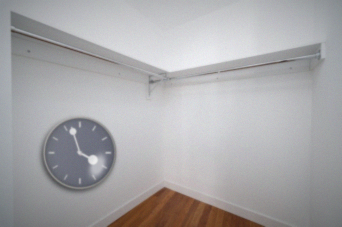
3.57
